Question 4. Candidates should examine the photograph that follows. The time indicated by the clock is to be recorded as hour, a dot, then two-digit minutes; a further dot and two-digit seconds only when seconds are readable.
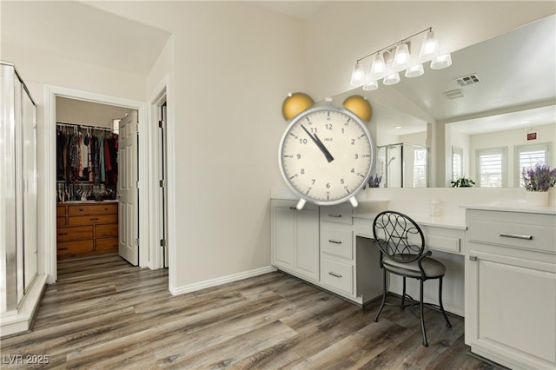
10.53
